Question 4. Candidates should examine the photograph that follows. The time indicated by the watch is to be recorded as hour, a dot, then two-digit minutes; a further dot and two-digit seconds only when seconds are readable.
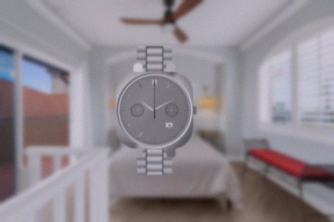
10.10
